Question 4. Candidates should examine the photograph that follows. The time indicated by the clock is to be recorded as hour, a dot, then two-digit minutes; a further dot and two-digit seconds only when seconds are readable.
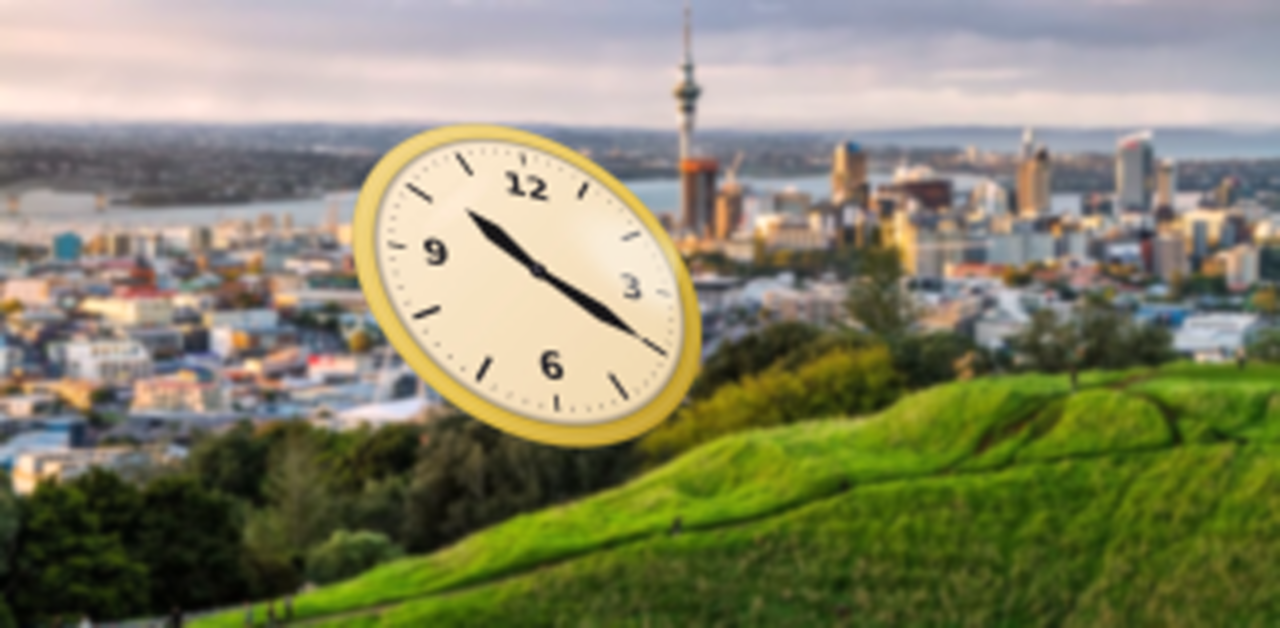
10.20
